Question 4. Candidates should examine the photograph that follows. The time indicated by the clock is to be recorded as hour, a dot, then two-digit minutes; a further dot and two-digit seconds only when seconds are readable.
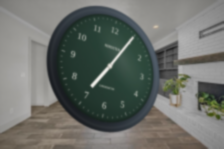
7.05
